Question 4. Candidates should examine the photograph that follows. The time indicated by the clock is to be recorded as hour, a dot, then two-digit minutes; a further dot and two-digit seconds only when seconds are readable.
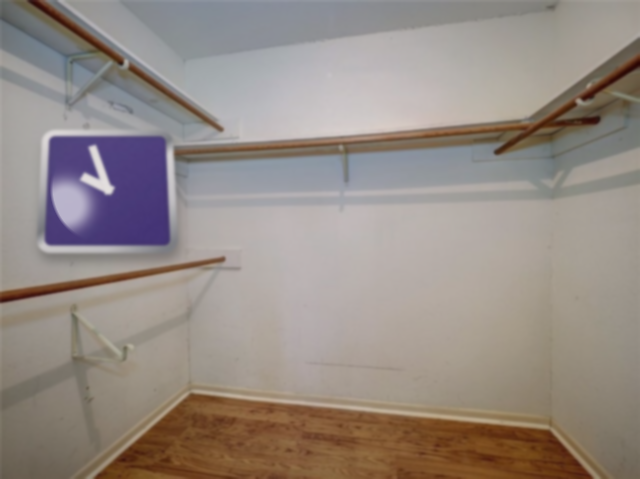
9.57
